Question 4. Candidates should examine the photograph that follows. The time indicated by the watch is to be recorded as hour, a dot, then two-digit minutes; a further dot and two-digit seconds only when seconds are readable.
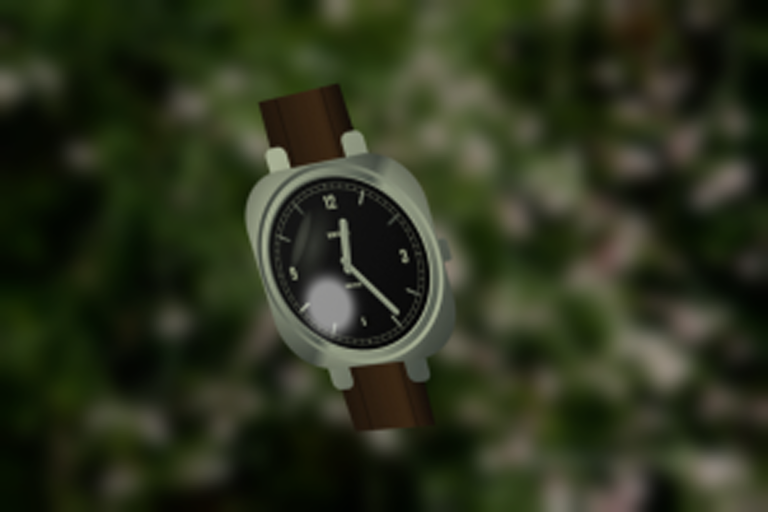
12.24
